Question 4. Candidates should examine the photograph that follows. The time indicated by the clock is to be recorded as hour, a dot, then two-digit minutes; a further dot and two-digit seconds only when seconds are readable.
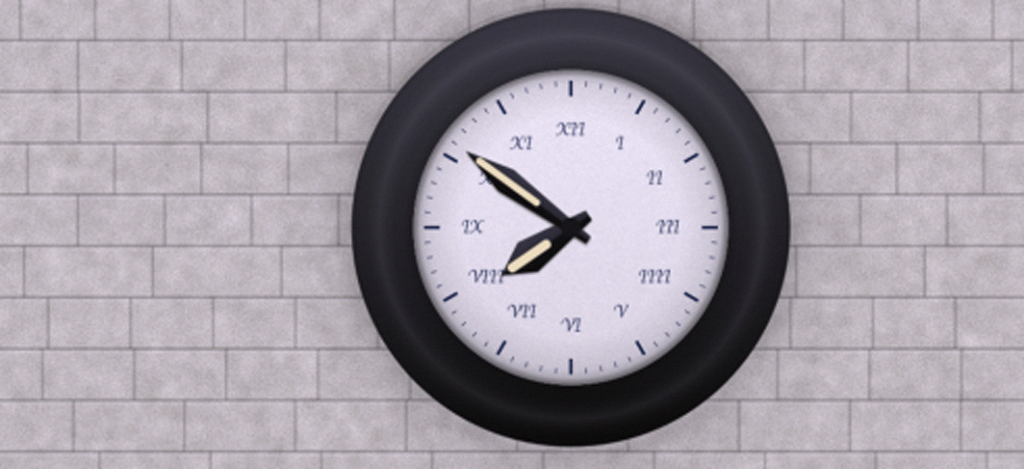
7.51
